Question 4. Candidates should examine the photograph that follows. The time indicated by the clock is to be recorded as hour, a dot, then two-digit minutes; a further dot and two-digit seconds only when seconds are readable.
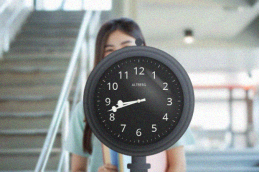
8.42
